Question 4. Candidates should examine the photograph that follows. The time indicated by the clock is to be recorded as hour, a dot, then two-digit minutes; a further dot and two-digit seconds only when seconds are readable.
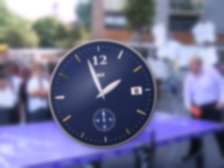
1.57
